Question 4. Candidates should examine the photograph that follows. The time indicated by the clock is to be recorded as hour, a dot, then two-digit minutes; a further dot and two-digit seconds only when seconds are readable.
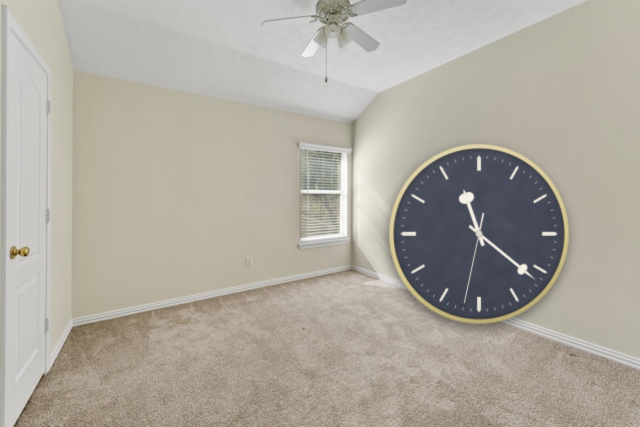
11.21.32
